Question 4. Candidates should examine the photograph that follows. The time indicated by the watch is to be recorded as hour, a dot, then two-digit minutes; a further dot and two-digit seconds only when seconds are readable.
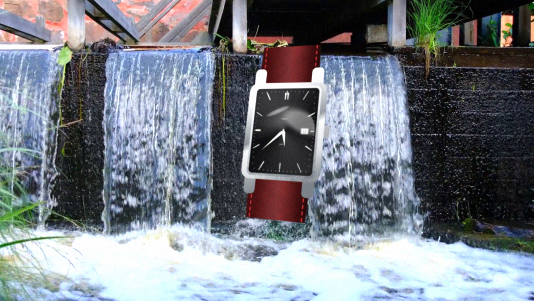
5.38
